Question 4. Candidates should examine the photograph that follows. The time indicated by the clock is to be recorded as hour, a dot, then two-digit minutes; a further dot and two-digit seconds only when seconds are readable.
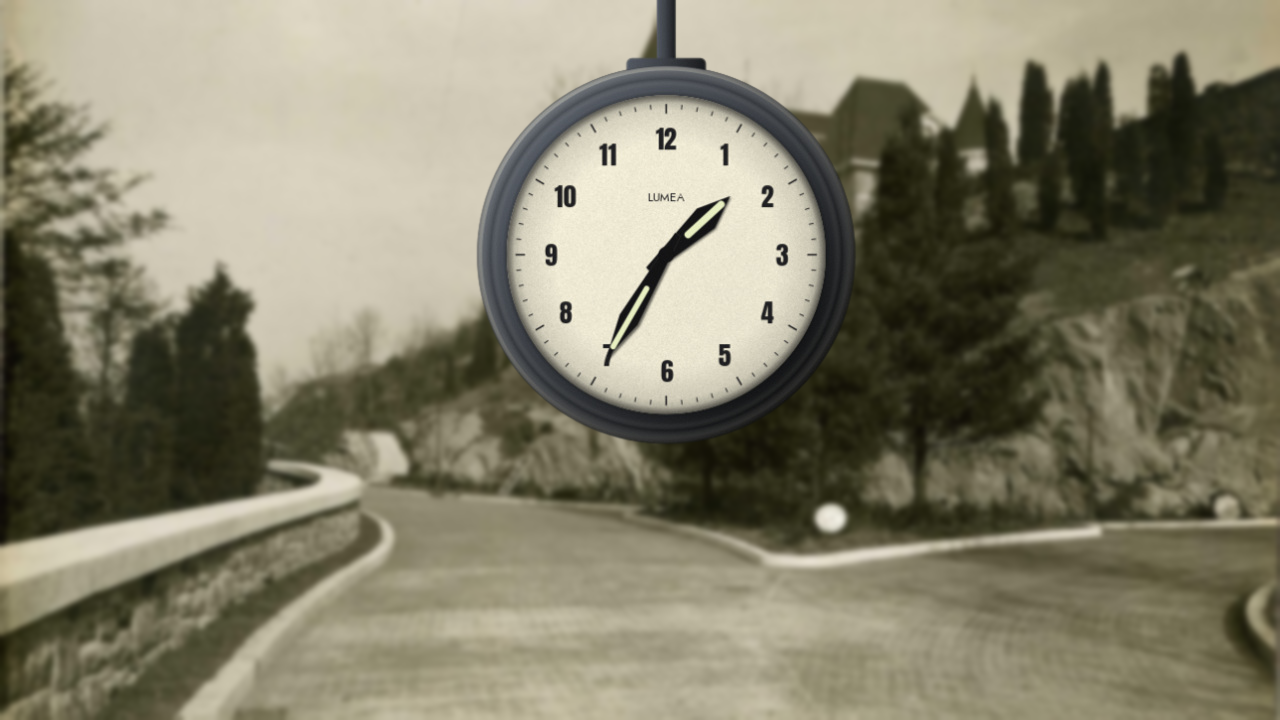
1.35
